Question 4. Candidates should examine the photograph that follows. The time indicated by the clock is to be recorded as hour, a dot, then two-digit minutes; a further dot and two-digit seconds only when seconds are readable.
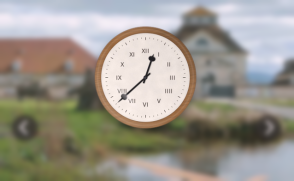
12.38
